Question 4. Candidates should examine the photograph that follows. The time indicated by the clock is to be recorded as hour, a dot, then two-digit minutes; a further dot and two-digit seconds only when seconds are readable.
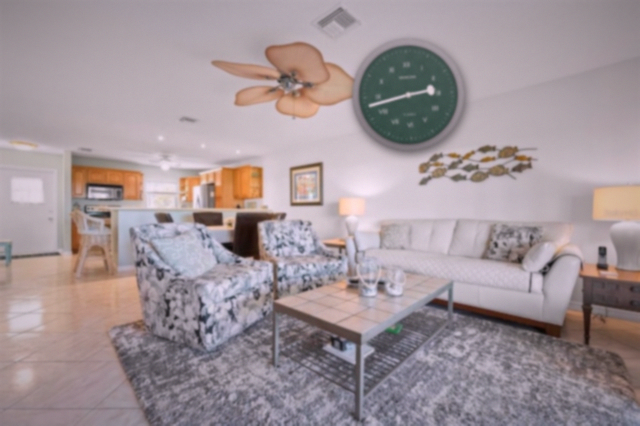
2.43
